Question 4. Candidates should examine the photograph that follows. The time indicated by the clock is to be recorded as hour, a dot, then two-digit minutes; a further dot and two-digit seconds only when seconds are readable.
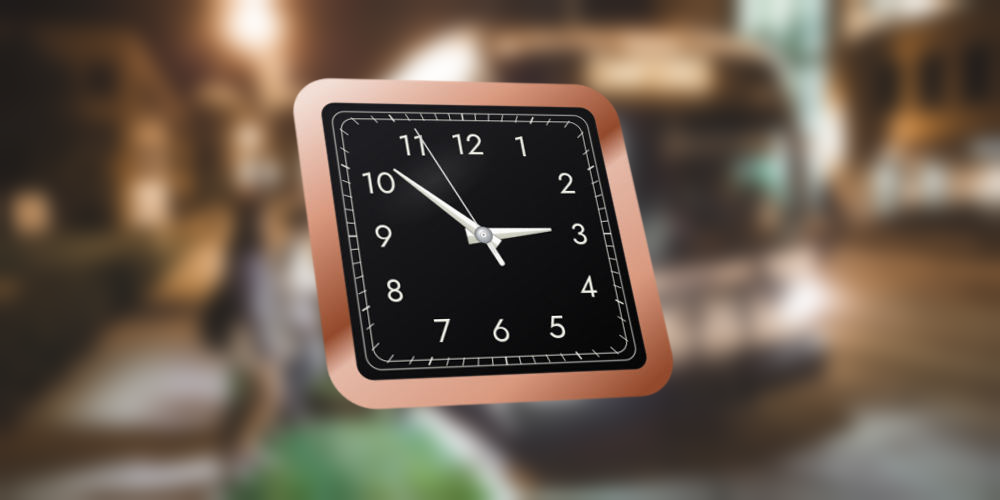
2.51.56
